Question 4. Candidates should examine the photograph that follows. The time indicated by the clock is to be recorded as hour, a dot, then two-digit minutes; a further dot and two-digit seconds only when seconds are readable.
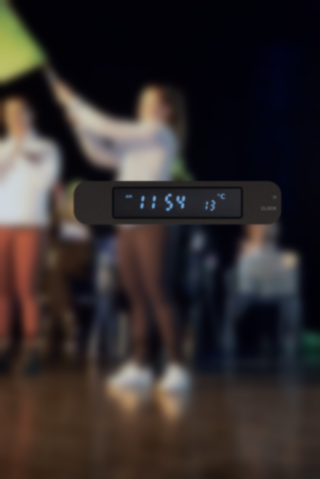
11.54
